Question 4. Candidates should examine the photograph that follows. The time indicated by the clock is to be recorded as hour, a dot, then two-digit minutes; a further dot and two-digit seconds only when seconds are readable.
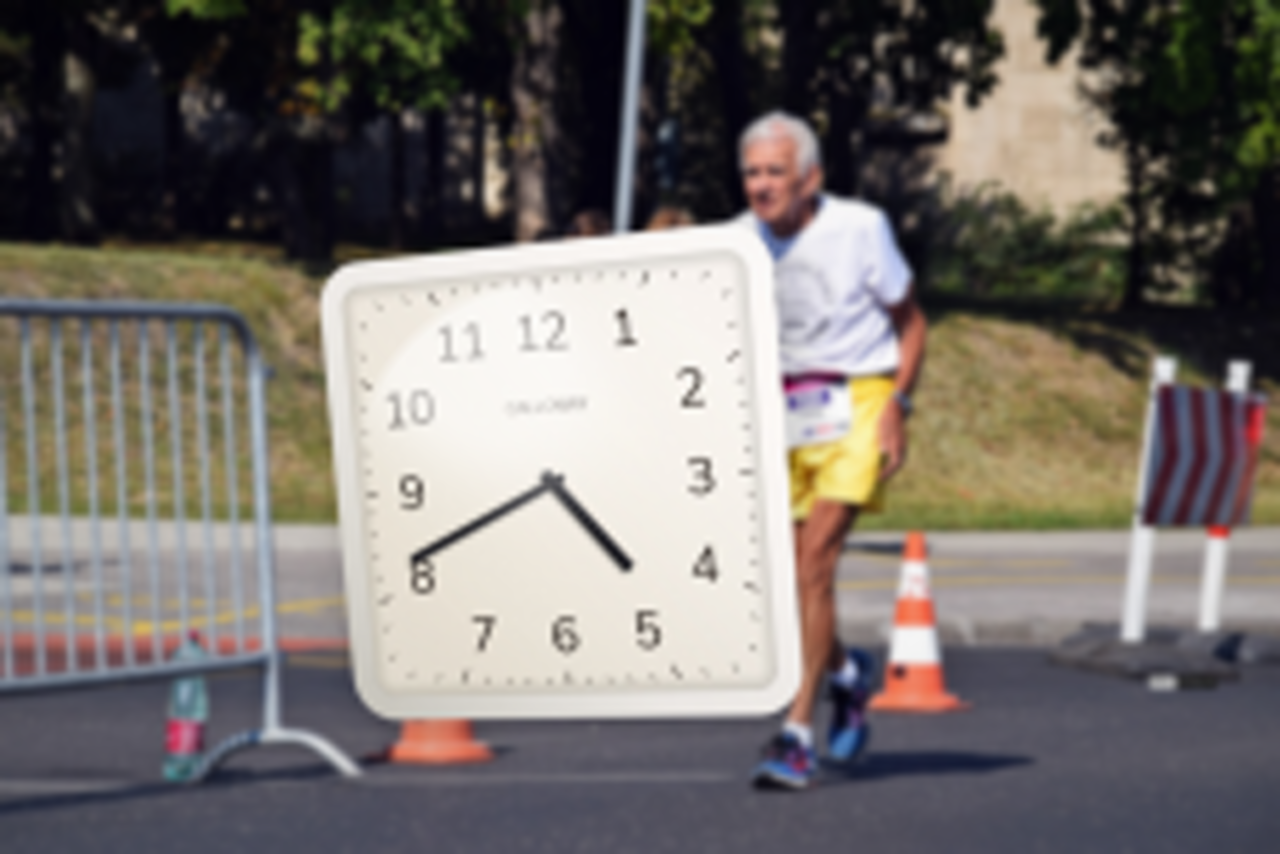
4.41
